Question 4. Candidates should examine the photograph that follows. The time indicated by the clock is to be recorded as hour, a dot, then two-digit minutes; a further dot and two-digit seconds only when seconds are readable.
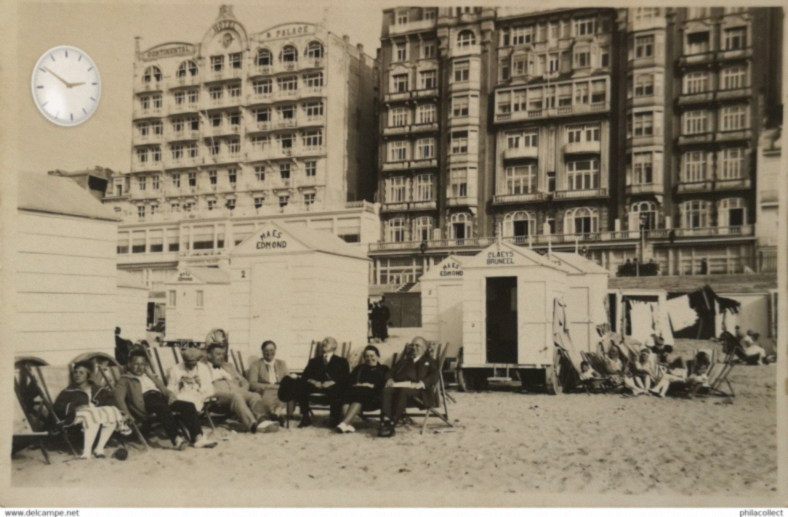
2.51
